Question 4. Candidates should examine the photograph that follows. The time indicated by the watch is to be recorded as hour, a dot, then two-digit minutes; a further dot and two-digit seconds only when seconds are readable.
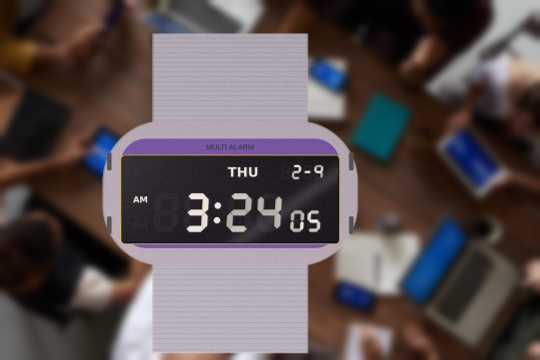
3.24.05
